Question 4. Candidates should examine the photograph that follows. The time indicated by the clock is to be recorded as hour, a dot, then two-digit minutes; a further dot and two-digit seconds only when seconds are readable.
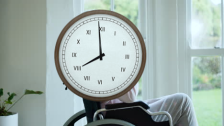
7.59
